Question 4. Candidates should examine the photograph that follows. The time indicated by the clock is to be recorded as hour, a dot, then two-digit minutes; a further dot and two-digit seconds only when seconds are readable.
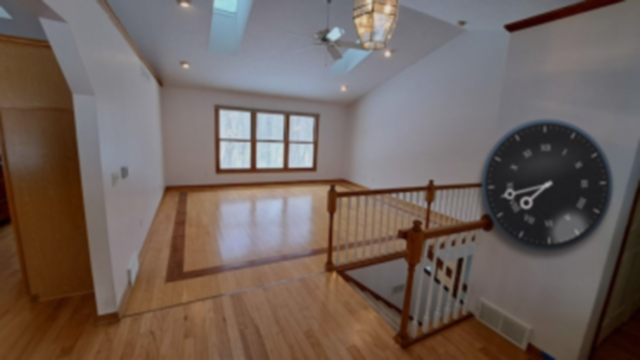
7.43
